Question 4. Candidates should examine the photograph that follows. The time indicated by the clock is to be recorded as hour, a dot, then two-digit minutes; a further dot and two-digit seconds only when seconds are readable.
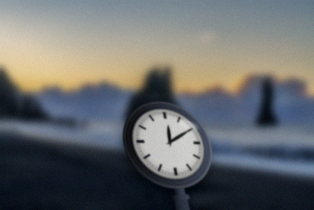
12.10
